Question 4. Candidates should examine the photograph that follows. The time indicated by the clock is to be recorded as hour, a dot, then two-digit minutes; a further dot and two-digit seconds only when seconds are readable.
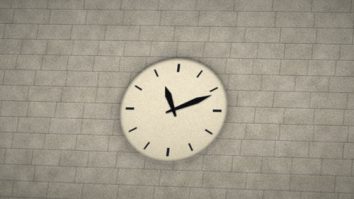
11.11
